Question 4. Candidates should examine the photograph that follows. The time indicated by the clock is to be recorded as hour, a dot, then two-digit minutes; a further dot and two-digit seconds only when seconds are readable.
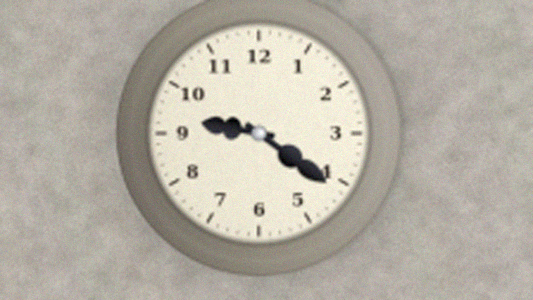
9.21
